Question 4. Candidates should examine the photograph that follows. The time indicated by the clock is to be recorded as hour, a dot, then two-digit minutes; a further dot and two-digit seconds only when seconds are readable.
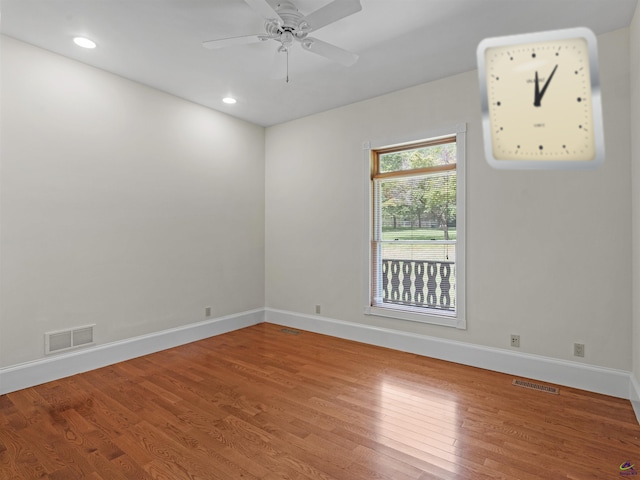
12.06
